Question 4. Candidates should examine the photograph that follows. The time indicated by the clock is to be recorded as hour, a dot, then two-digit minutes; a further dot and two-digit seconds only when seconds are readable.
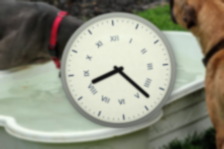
8.23
